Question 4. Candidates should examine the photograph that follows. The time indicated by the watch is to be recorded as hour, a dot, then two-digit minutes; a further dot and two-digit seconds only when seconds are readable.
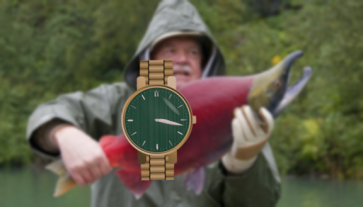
3.17
